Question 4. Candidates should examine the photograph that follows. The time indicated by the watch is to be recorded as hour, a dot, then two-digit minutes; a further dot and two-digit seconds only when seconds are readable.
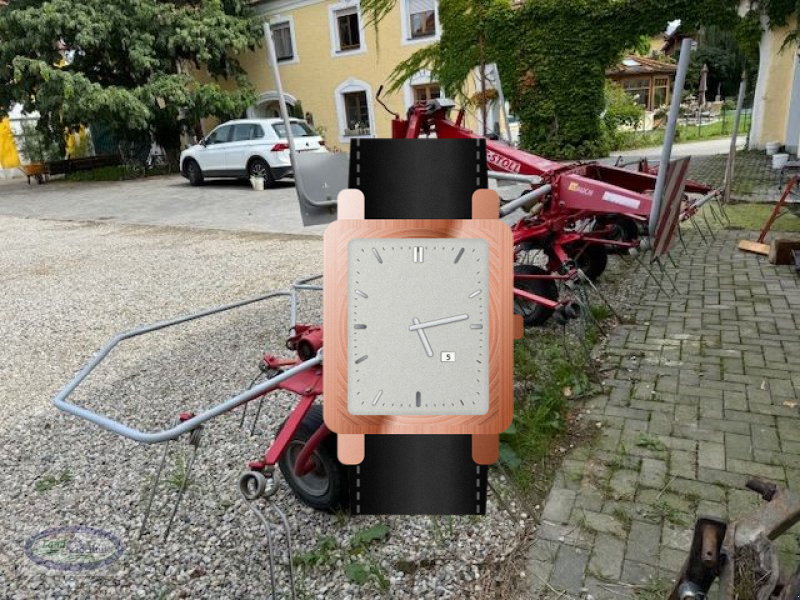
5.13
